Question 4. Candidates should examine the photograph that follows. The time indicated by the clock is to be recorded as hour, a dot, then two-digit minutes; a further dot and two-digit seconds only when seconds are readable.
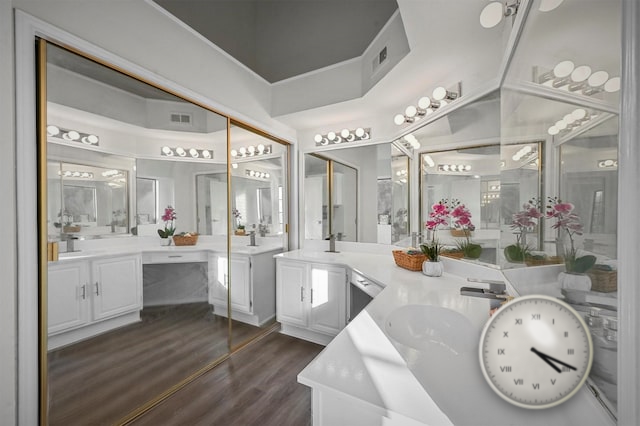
4.19
